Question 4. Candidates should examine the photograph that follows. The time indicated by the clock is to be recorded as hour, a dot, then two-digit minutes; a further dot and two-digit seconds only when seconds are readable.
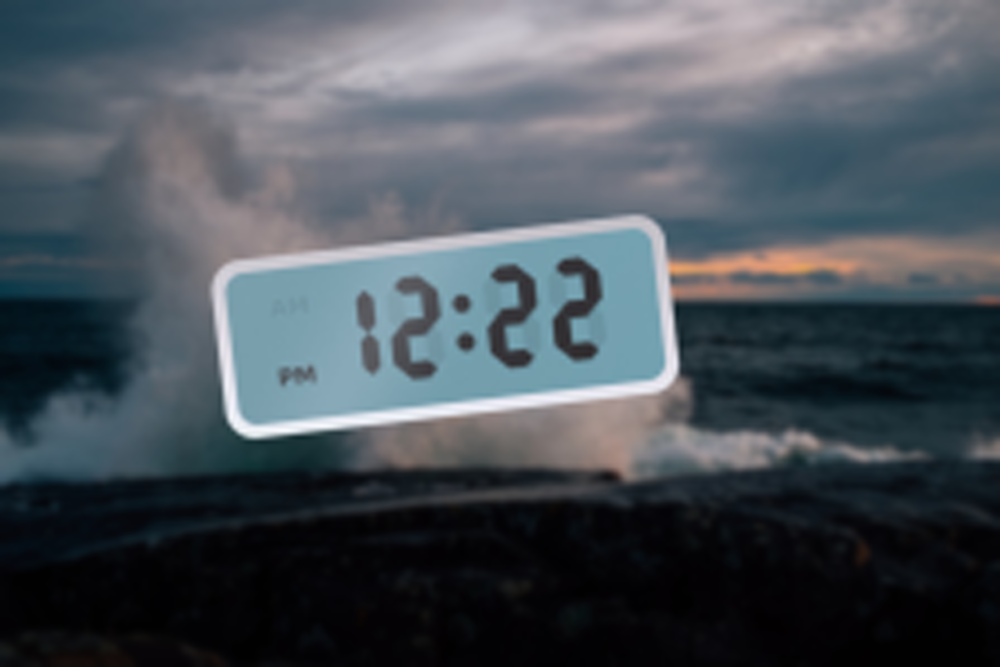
12.22
